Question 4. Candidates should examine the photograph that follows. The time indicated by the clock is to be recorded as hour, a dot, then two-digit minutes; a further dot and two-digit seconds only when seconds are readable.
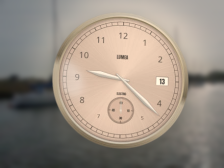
9.22
